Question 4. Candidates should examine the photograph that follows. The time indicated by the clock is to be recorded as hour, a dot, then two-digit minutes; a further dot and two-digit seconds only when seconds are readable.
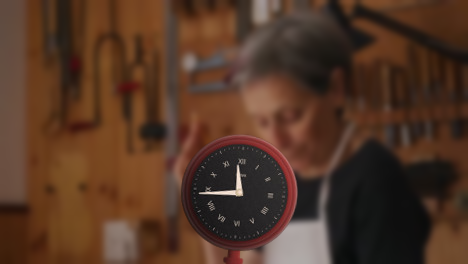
11.44
